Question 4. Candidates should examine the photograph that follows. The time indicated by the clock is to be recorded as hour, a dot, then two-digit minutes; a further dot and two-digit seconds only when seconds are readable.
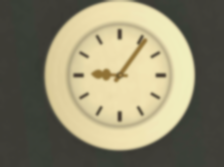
9.06
